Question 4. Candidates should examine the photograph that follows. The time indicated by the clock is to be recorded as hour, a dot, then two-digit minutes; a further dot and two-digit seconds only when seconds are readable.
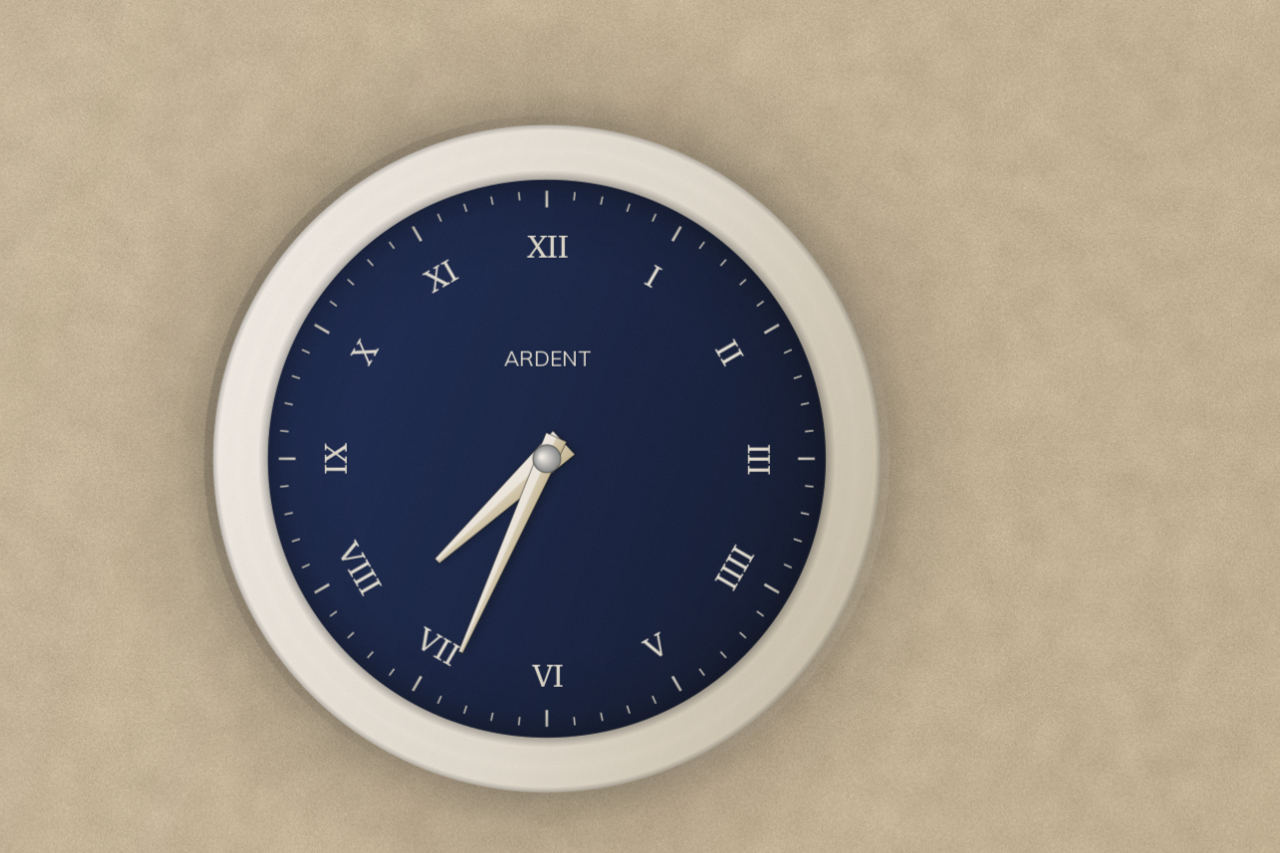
7.34
